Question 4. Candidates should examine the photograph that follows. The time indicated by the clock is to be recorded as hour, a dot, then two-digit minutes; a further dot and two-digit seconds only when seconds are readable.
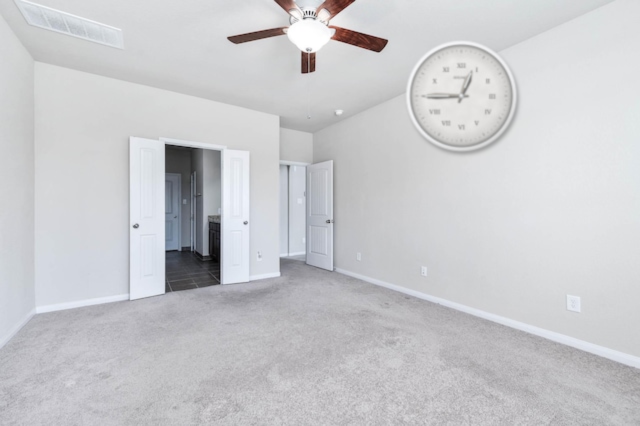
12.45
